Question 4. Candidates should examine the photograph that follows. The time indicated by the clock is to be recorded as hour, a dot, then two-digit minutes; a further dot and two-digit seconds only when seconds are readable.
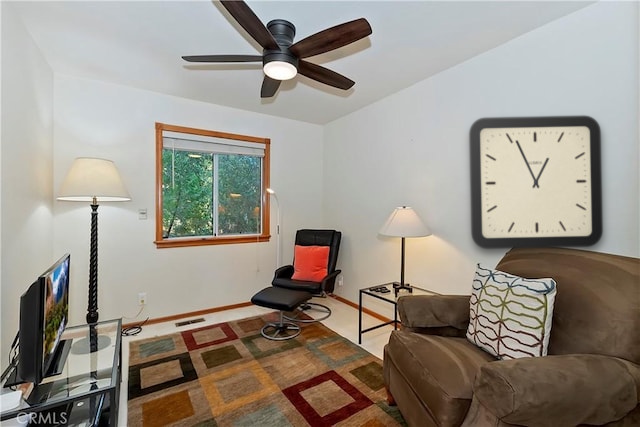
12.56
